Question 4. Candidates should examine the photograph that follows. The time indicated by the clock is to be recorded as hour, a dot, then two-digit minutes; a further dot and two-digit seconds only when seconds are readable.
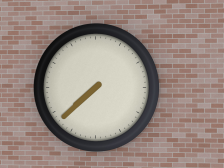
7.38
